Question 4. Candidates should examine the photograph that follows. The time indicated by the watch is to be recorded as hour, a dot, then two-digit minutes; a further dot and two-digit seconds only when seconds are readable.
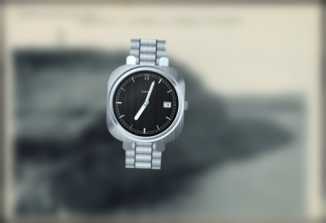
7.03
